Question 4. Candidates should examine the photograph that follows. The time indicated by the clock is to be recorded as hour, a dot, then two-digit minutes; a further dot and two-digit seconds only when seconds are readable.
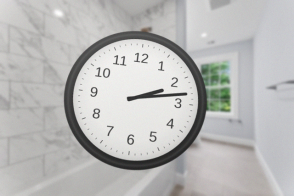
2.13
